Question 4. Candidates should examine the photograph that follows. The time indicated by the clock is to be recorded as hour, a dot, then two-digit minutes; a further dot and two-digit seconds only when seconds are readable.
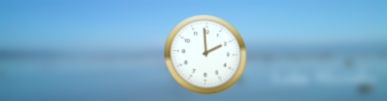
1.59
